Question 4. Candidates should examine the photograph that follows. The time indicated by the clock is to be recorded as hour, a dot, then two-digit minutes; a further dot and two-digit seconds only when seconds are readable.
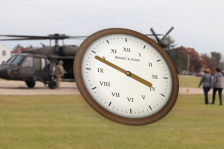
3.49
